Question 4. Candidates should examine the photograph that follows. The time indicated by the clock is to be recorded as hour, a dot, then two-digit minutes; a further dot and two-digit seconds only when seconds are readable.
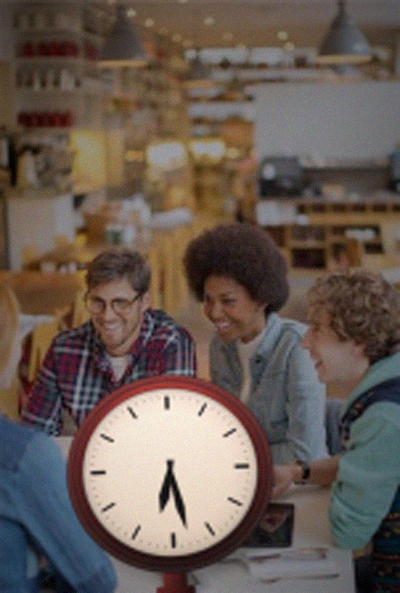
6.28
